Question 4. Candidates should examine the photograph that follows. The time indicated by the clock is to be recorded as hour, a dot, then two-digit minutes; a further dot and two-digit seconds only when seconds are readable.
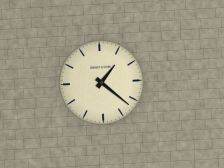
1.22
